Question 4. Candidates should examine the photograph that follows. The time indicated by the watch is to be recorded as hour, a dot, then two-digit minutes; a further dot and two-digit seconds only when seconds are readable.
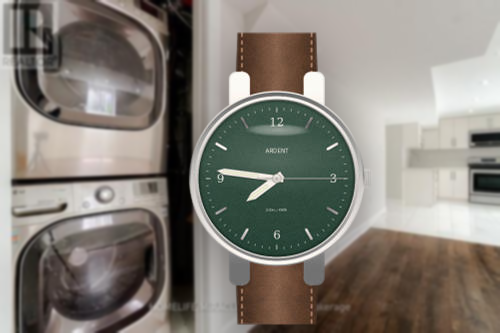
7.46.15
